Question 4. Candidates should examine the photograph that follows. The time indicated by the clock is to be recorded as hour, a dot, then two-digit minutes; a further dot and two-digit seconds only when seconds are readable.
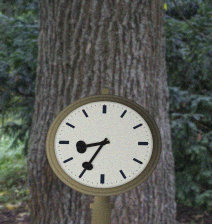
8.35
